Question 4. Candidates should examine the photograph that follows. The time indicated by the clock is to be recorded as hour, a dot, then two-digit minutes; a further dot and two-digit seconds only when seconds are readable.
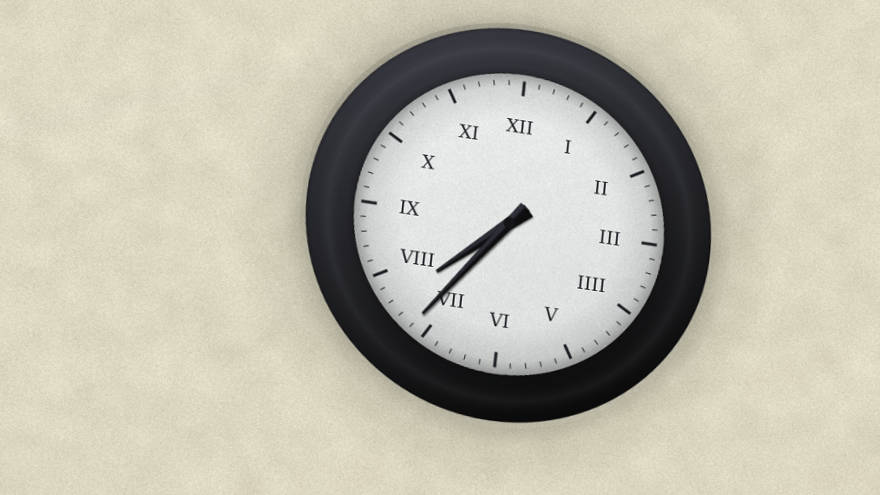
7.36
